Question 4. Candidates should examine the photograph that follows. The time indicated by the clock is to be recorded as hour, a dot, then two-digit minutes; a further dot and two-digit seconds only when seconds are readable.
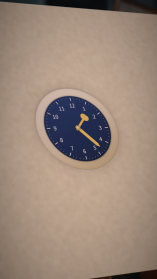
1.23
